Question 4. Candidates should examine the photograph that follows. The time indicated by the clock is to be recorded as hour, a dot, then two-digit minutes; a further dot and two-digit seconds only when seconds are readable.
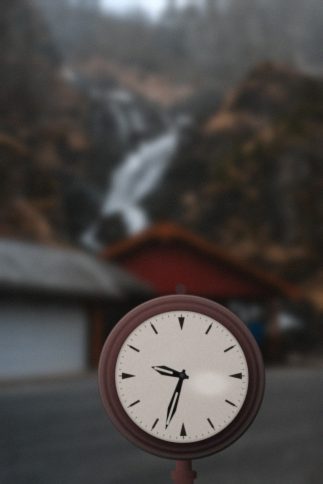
9.33
